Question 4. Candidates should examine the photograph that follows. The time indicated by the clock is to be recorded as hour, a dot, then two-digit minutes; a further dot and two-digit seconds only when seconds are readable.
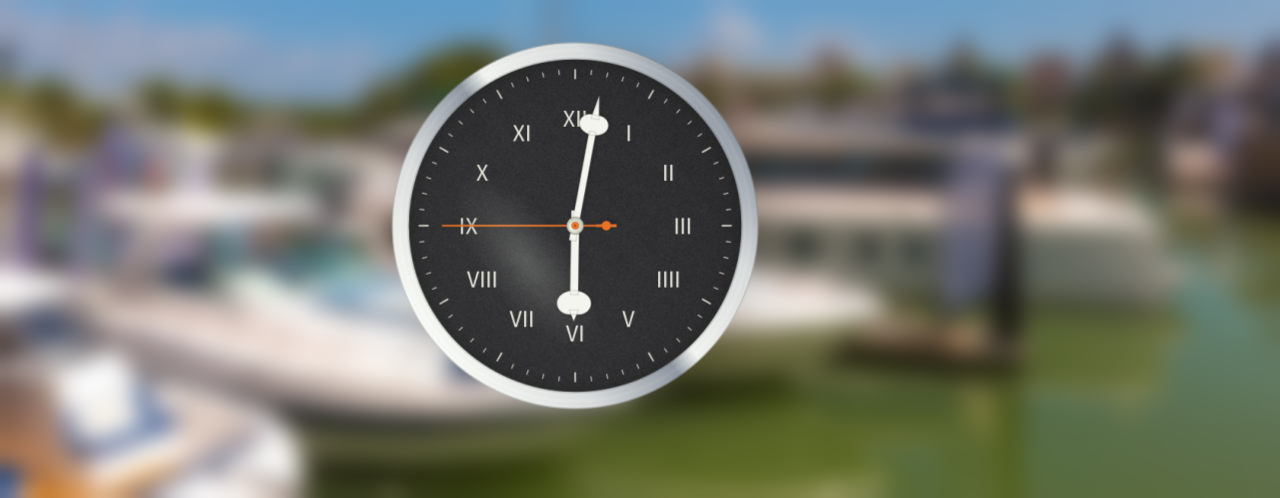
6.01.45
